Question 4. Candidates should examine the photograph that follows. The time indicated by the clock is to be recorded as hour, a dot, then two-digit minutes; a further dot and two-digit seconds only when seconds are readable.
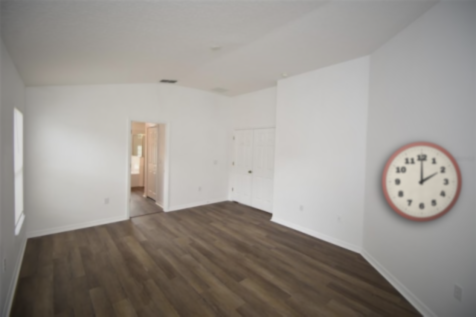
2.00
